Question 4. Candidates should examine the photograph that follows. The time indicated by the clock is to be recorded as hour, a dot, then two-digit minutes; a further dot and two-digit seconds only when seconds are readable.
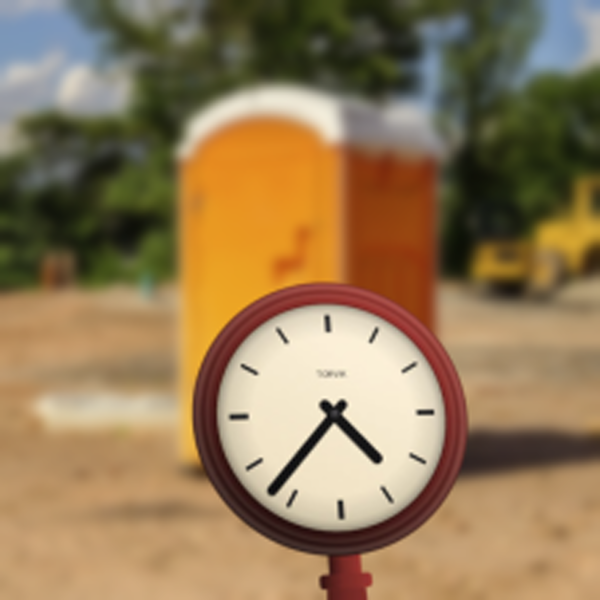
4.37
